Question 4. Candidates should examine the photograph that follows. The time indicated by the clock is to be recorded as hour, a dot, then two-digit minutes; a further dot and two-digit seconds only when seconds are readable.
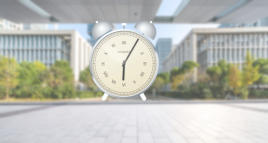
6.05
